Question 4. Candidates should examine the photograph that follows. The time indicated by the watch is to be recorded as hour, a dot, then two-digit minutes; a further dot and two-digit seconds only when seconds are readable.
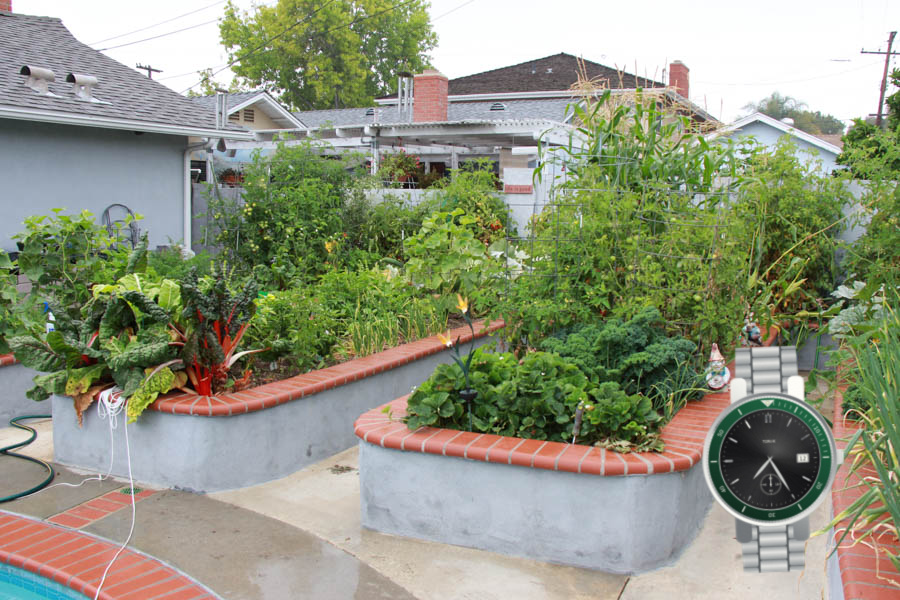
7.25
